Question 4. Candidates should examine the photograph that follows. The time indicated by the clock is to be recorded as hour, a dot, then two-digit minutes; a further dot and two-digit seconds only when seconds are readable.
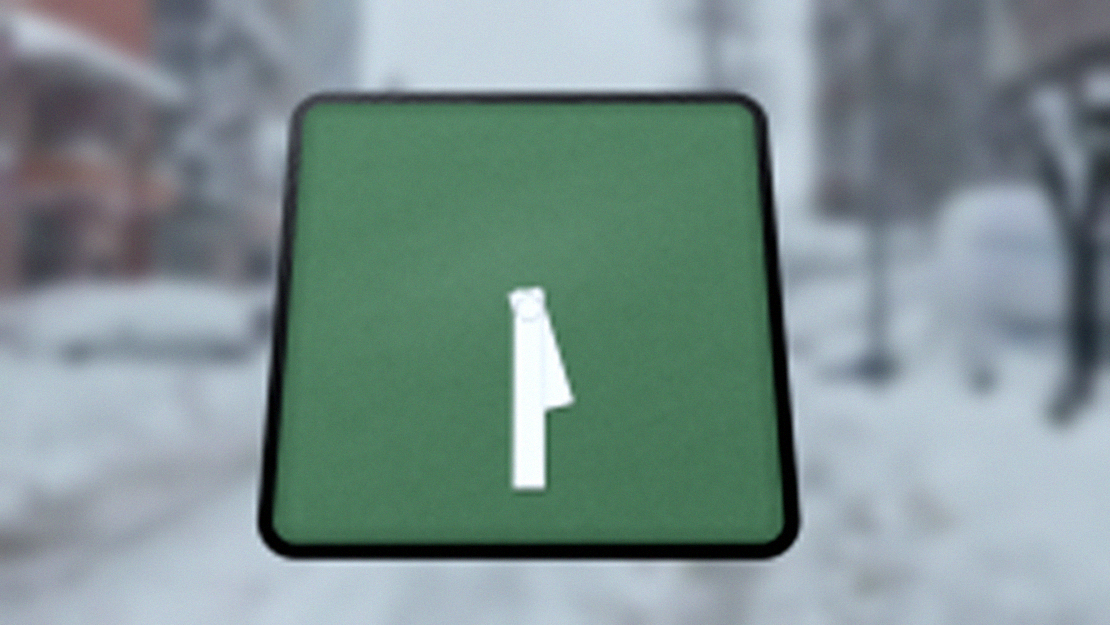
5.30
